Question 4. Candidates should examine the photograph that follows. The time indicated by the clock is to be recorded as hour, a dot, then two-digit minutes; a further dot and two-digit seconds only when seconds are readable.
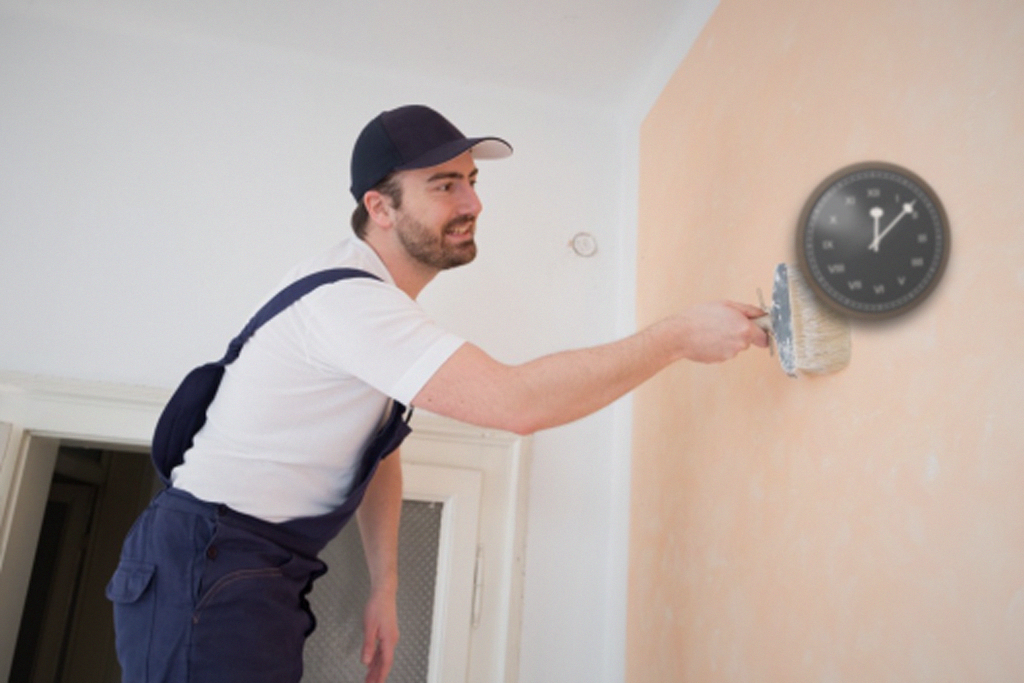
12.08
